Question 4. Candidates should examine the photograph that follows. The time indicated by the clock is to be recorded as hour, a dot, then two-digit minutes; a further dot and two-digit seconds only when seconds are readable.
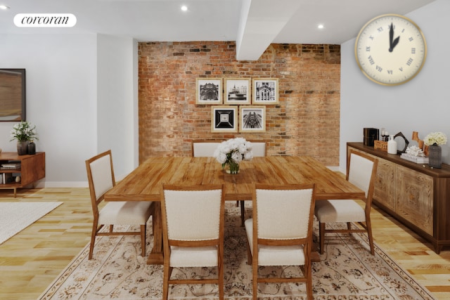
1.00
